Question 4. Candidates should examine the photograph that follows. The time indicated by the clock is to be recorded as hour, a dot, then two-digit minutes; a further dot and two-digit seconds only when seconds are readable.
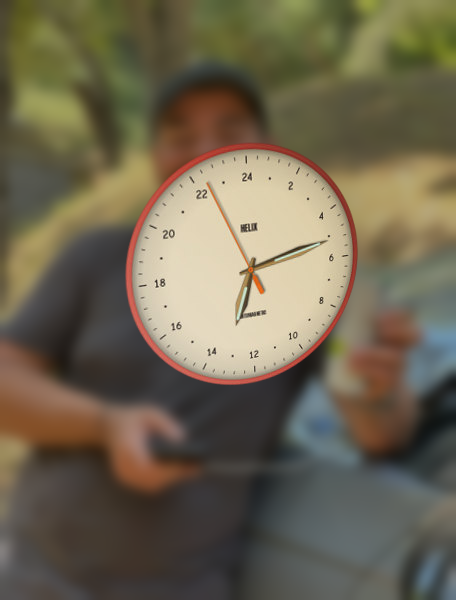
13.12.56
